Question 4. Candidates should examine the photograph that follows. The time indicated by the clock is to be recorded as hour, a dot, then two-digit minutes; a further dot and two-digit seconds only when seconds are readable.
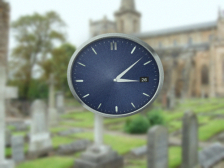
3.08
